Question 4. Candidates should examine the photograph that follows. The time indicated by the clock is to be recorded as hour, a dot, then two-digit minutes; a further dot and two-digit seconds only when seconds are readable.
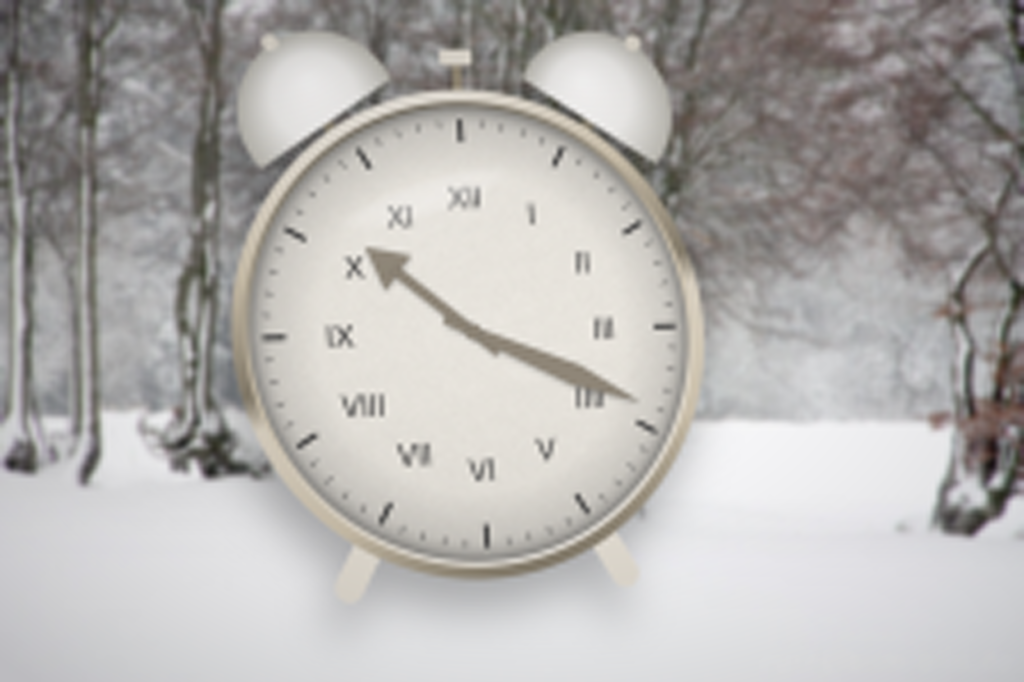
10.19
